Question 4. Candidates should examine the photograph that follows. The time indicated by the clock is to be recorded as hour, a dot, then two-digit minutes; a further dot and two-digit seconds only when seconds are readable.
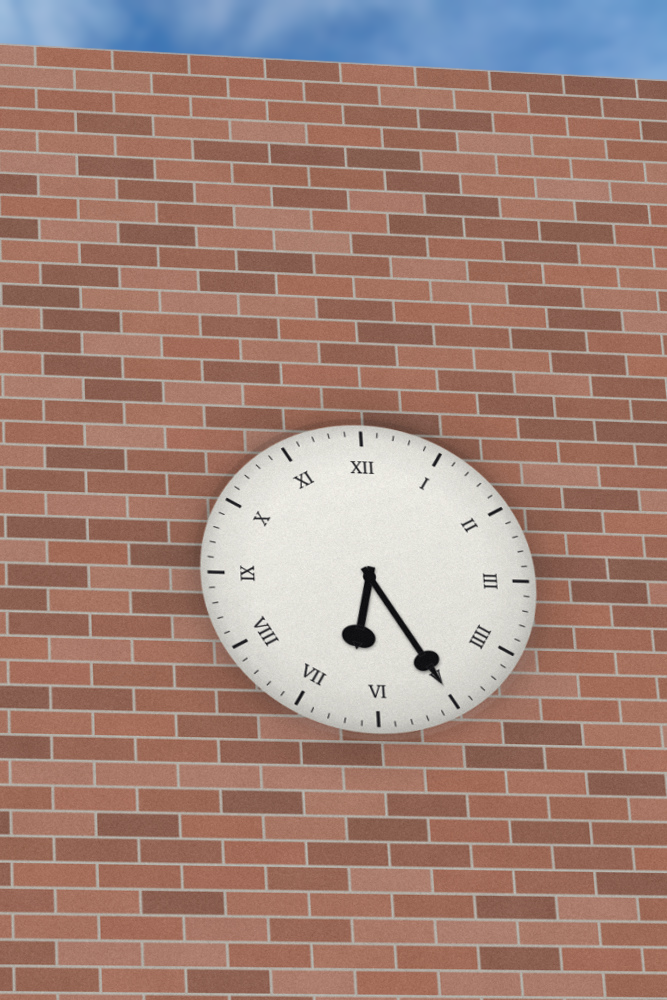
6.25
